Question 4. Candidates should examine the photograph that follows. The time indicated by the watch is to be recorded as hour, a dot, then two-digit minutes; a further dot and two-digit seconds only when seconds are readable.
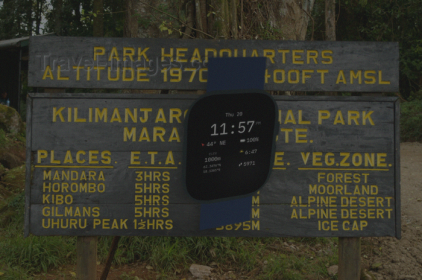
11.57
